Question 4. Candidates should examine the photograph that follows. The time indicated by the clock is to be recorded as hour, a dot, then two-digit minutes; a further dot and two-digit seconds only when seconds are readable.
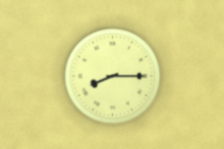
8.15
